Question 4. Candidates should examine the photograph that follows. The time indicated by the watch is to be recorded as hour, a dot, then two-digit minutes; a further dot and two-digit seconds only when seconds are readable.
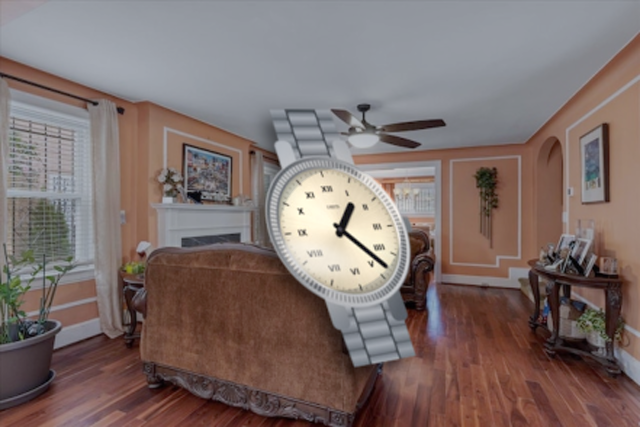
1.23
